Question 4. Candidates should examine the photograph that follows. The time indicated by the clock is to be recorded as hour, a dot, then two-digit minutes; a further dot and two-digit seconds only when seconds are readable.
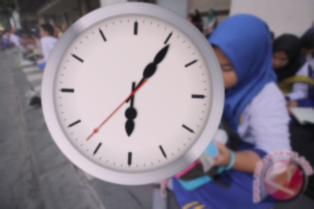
6.05.37
